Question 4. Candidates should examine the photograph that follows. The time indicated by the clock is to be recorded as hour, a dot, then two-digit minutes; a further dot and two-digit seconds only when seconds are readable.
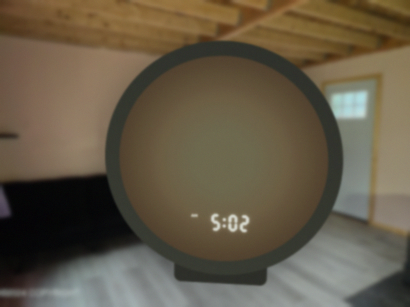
5.02
